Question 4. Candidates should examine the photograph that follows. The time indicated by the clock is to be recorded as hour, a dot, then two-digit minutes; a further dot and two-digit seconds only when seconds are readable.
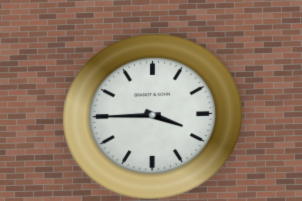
3.45
